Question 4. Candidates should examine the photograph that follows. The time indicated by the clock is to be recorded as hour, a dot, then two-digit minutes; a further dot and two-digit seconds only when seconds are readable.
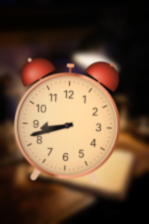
8.42
